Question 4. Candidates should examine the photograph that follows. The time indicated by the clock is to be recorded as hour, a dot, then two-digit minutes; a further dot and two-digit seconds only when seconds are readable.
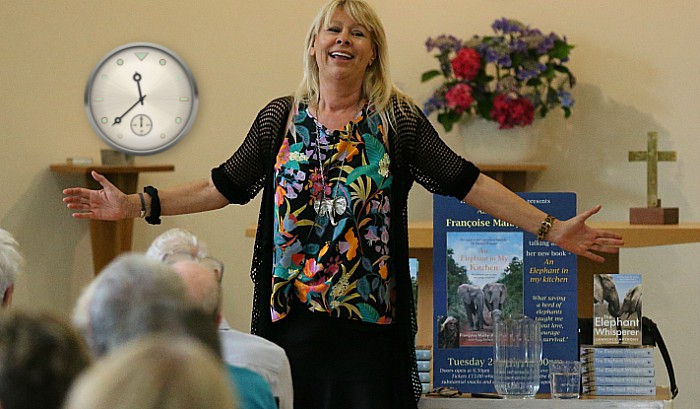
11.38
